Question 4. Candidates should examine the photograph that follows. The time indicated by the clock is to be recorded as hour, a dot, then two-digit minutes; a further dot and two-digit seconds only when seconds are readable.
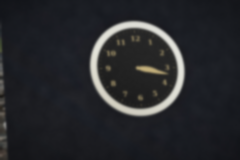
3.17
